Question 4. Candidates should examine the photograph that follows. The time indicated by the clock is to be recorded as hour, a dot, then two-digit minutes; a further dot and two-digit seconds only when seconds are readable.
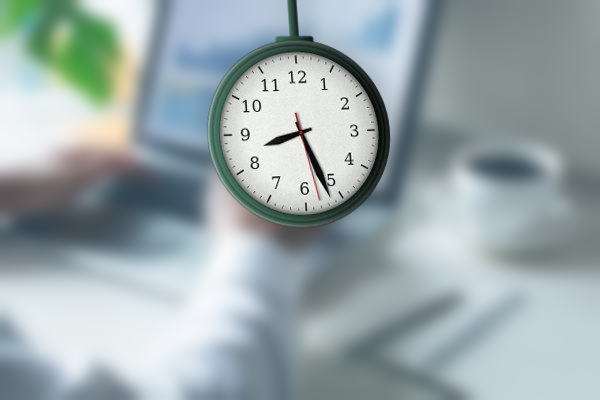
8.26.28
